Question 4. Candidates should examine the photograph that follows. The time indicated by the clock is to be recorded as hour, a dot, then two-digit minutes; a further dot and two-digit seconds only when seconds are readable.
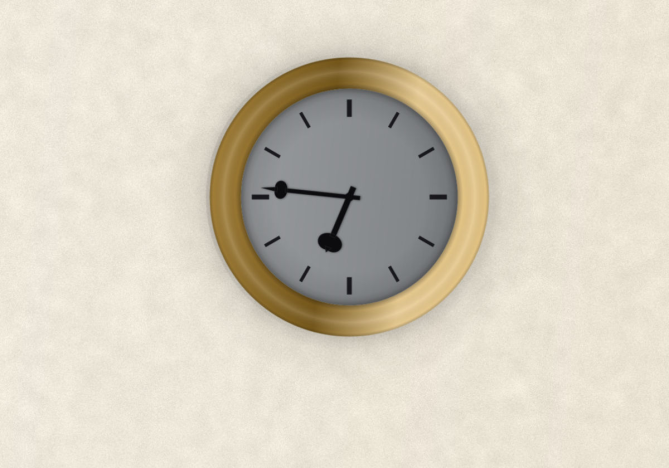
6.46
